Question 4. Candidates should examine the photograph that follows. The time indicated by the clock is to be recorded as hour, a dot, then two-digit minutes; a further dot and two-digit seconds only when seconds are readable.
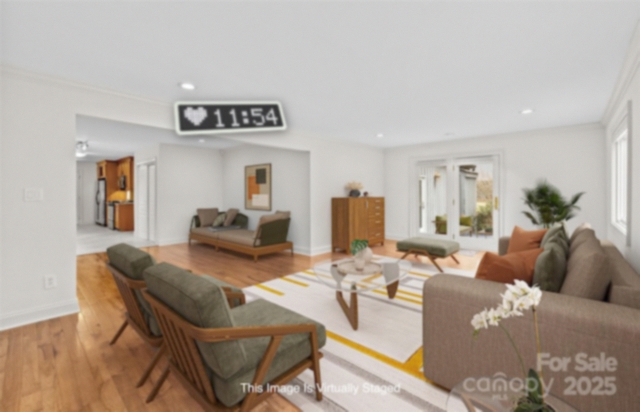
11.54
